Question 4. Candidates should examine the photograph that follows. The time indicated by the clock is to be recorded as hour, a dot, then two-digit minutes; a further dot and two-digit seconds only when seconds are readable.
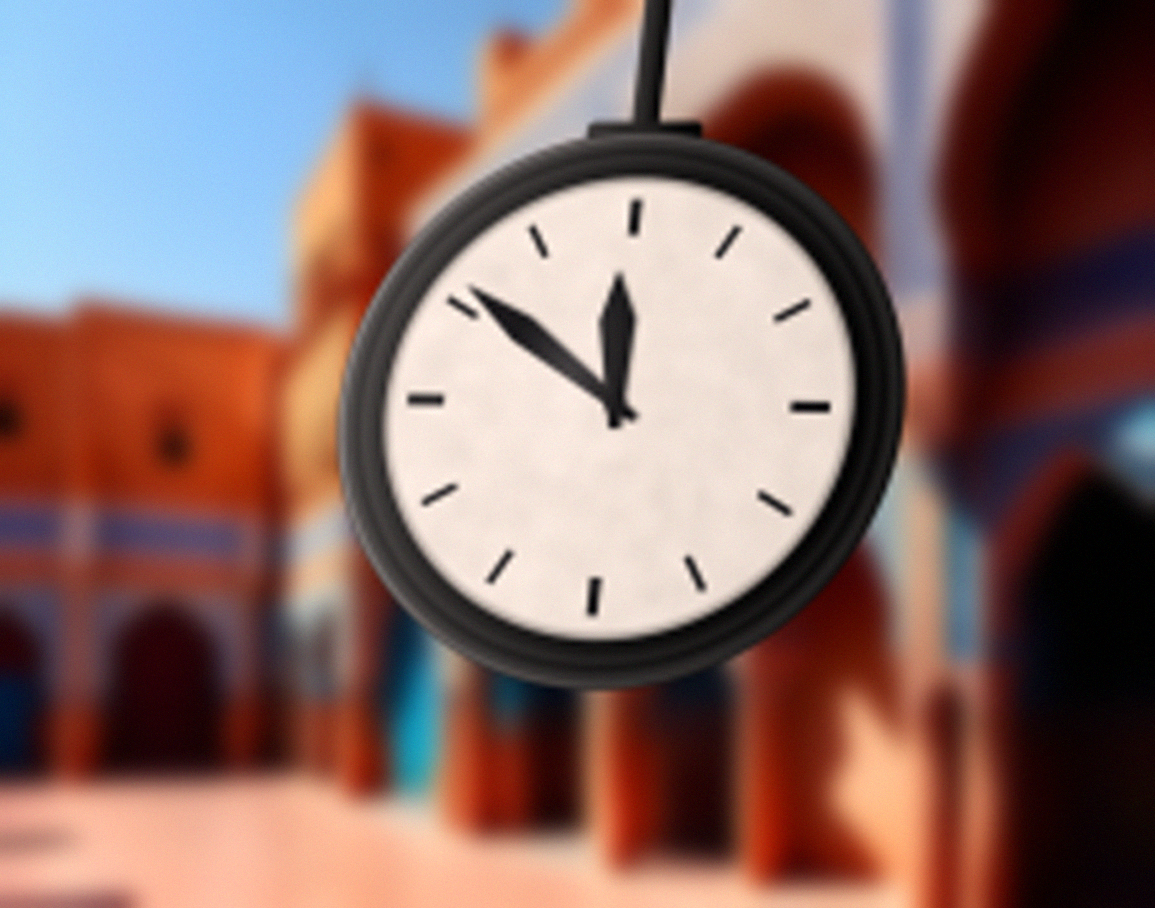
11.51
